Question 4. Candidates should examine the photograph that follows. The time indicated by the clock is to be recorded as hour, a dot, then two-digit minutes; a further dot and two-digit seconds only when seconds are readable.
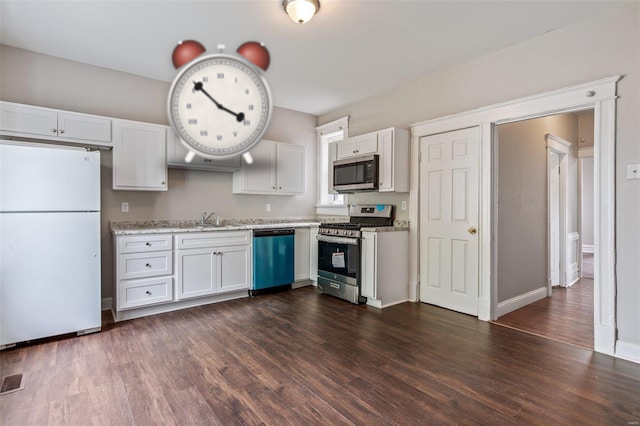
3.52
